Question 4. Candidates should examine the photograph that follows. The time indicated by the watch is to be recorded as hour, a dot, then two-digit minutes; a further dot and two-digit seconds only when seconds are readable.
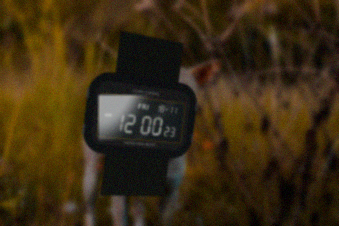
12.00
